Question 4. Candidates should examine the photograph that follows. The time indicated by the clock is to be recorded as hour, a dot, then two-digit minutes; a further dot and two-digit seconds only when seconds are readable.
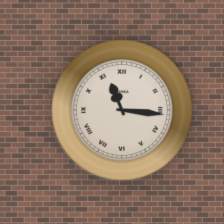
11.16
